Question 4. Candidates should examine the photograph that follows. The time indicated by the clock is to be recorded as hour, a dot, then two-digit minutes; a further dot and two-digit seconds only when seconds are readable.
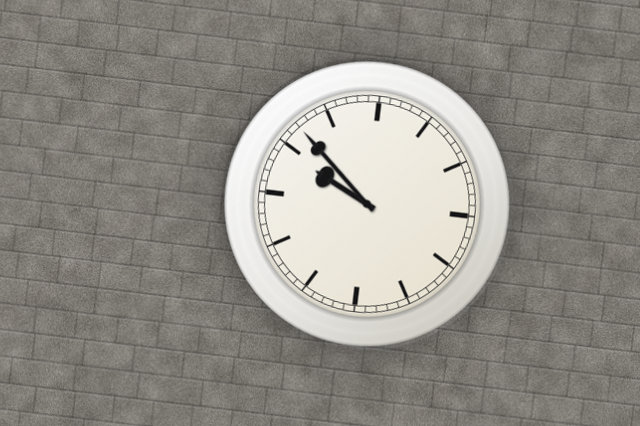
9.52
